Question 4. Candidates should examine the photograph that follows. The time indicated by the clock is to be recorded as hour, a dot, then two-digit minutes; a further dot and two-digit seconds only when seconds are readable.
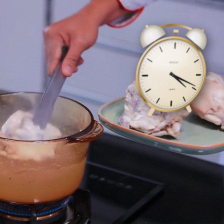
4.19
